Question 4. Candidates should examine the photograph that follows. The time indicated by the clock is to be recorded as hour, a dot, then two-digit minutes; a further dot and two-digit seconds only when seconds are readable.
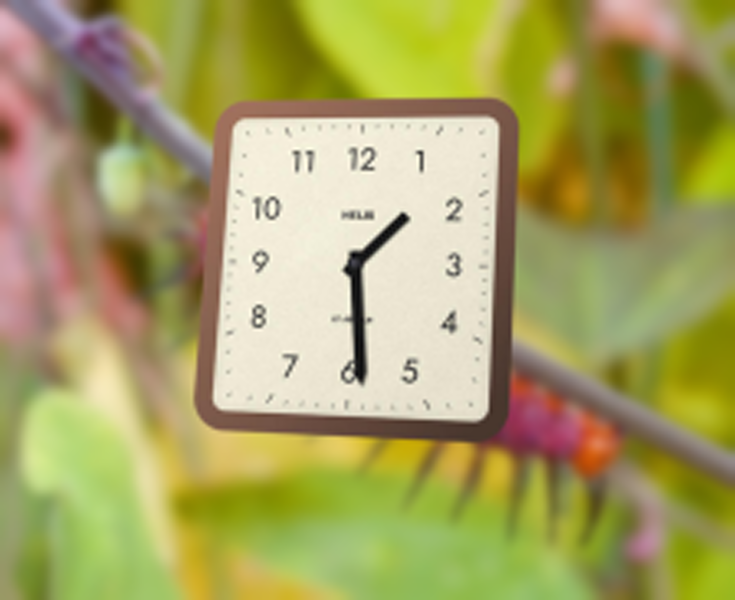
1.29
